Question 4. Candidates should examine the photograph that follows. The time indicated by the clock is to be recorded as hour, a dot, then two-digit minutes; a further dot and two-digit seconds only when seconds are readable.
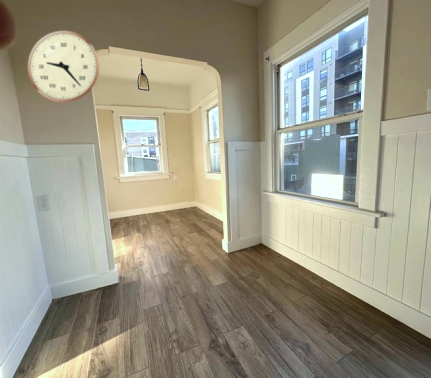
9.23
